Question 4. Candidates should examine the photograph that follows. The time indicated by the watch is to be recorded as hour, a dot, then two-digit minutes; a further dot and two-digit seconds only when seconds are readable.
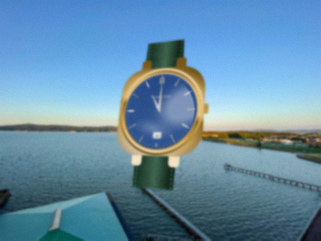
11.00
